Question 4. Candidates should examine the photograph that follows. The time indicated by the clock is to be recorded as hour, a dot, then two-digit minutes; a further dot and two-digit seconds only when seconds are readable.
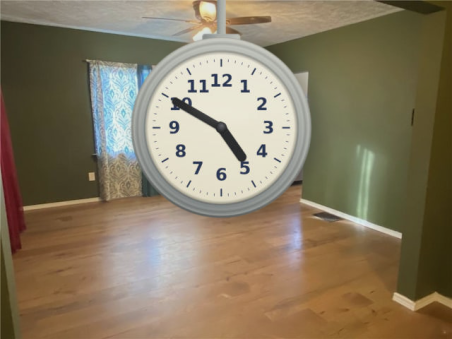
4.50
